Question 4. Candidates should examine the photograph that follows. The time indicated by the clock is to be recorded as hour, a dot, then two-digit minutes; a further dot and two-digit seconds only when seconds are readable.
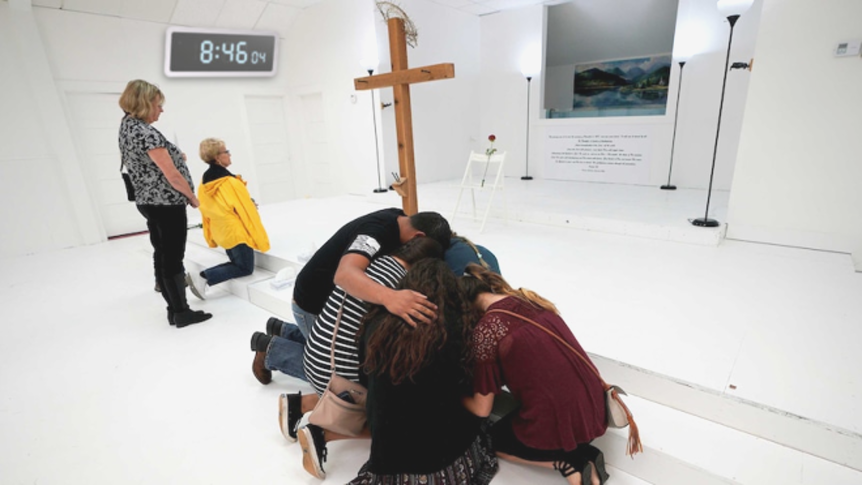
8.46.04
